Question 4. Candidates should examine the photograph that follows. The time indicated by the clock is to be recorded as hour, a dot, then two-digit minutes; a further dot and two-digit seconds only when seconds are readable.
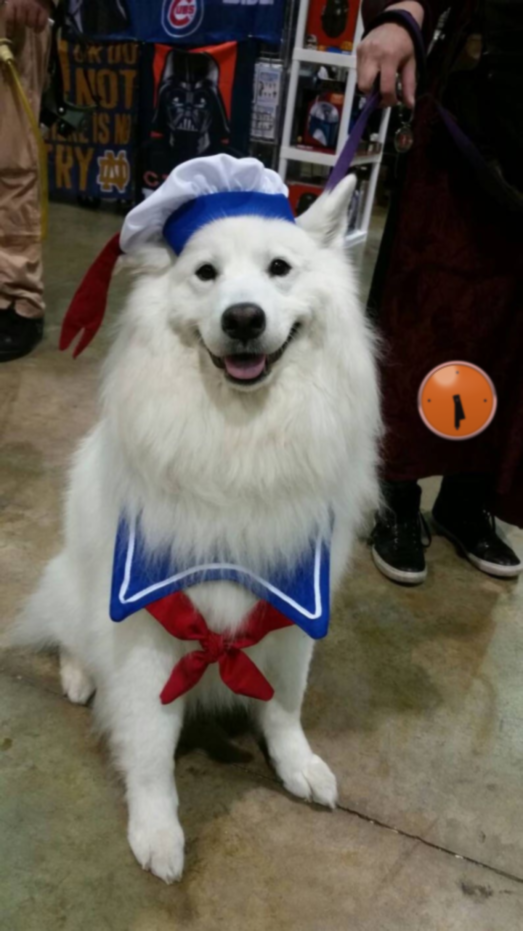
5.30
